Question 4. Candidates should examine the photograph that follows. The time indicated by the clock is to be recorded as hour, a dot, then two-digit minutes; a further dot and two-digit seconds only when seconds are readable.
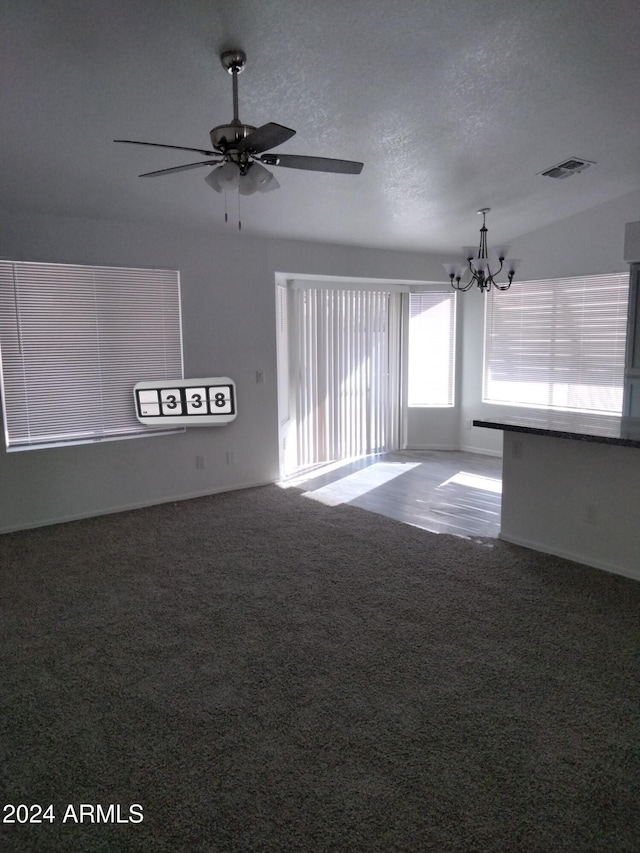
3.38
